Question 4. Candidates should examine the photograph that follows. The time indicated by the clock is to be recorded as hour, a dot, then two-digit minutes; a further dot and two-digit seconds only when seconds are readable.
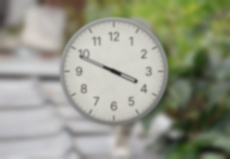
3.49
